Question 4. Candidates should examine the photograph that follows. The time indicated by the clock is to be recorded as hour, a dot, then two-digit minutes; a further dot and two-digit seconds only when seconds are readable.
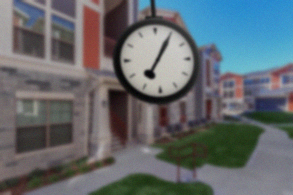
7.05
